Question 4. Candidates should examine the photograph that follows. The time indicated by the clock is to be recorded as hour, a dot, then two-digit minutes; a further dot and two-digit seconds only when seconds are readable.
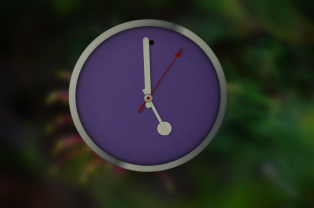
4.59.05
